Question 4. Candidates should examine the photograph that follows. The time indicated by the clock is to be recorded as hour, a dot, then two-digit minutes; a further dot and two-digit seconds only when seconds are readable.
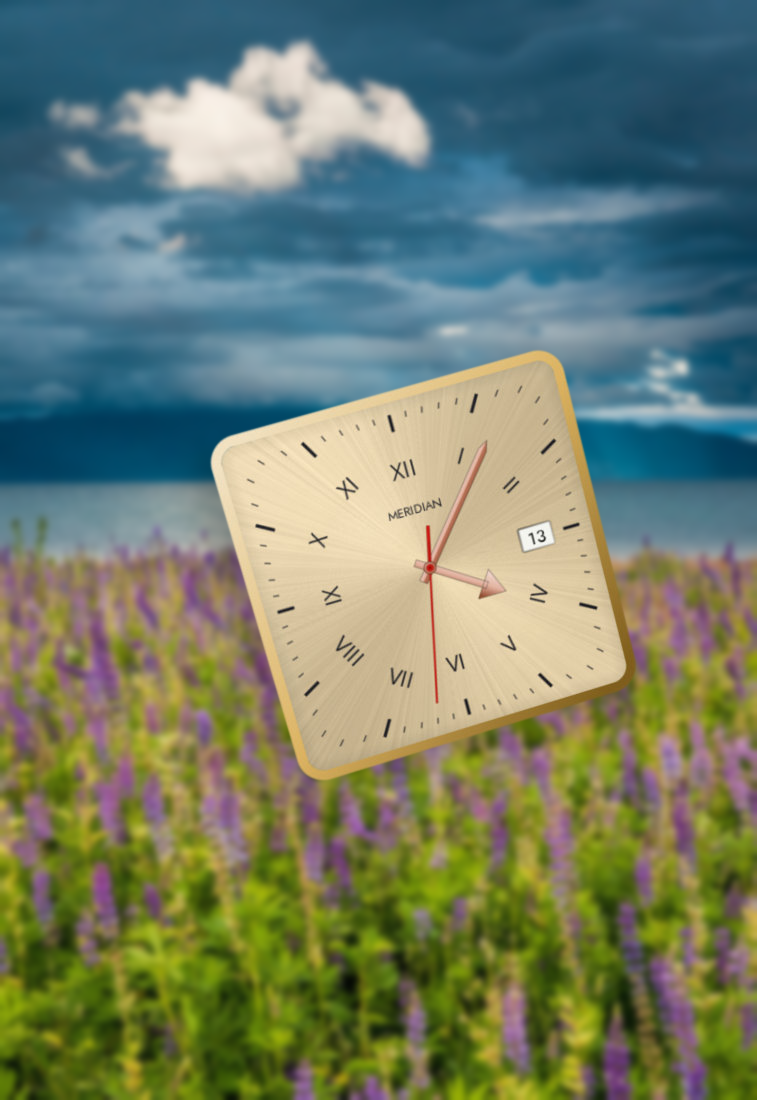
4.06.32
